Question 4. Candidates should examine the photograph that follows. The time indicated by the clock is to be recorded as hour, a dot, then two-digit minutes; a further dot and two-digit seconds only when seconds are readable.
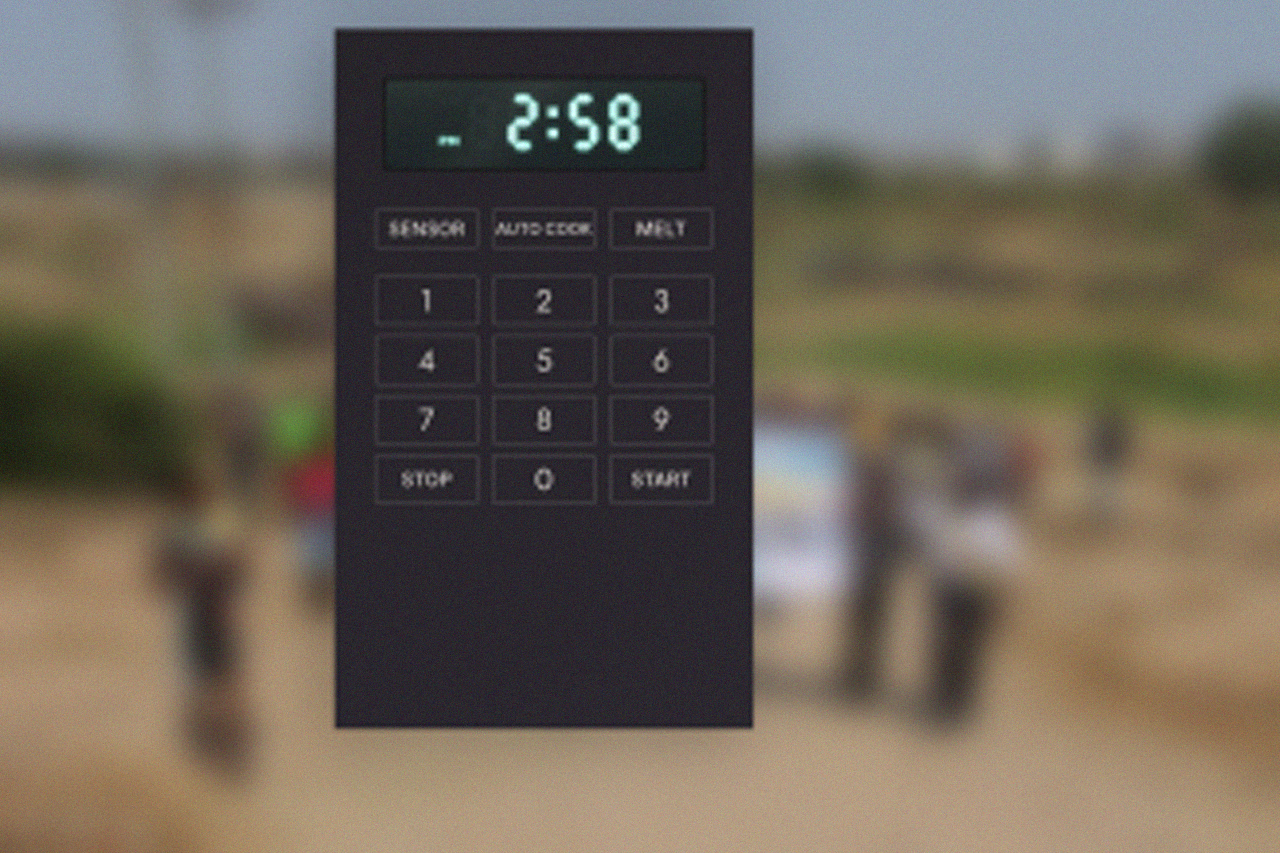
2.58
